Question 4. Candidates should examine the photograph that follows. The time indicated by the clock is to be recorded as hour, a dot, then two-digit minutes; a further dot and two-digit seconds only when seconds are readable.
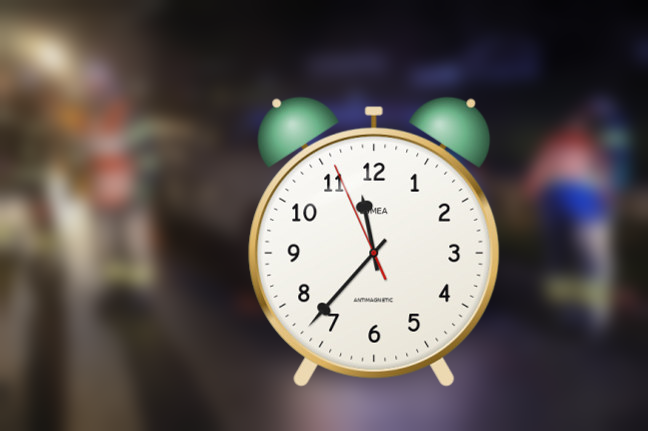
11.36.56
